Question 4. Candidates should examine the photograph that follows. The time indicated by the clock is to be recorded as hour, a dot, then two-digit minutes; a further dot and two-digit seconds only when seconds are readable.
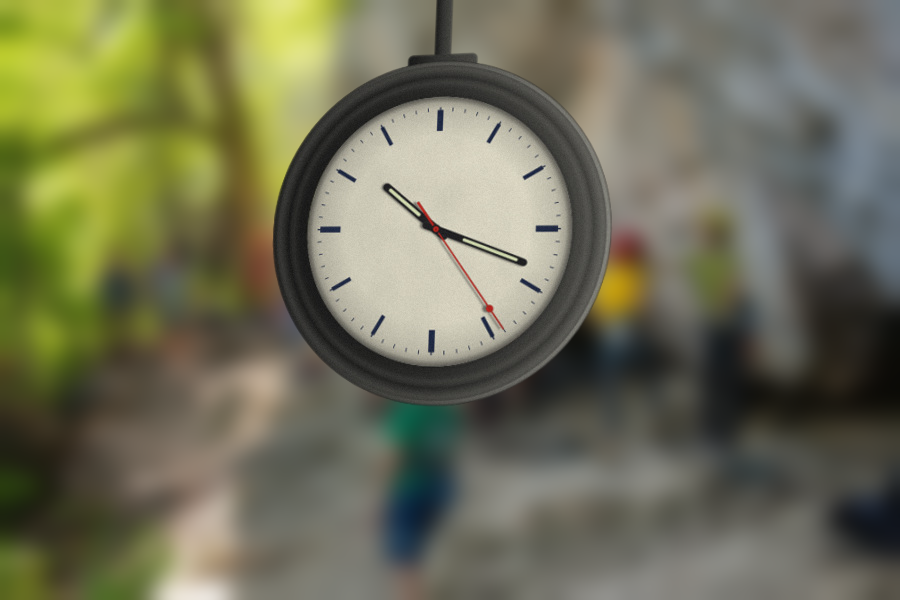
10.18.24
